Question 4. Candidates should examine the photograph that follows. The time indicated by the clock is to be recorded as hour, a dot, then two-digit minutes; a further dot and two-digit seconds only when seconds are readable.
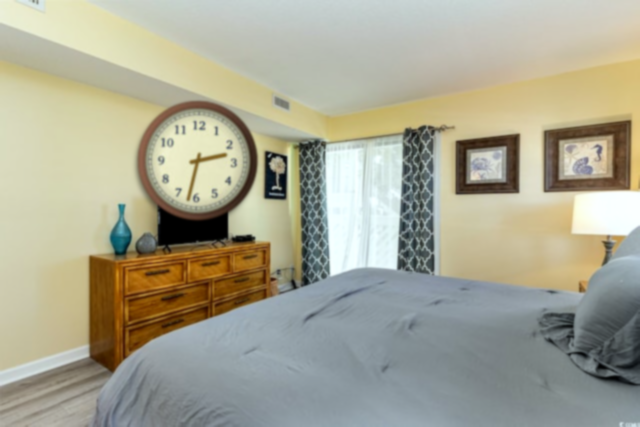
2.32
